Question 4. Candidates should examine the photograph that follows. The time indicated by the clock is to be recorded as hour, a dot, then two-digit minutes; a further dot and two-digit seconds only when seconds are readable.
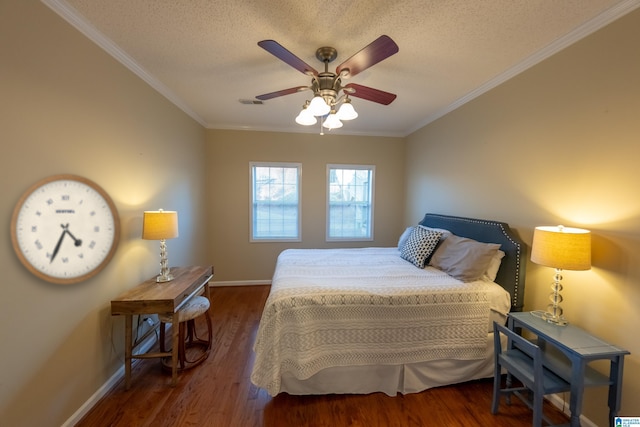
4.34
